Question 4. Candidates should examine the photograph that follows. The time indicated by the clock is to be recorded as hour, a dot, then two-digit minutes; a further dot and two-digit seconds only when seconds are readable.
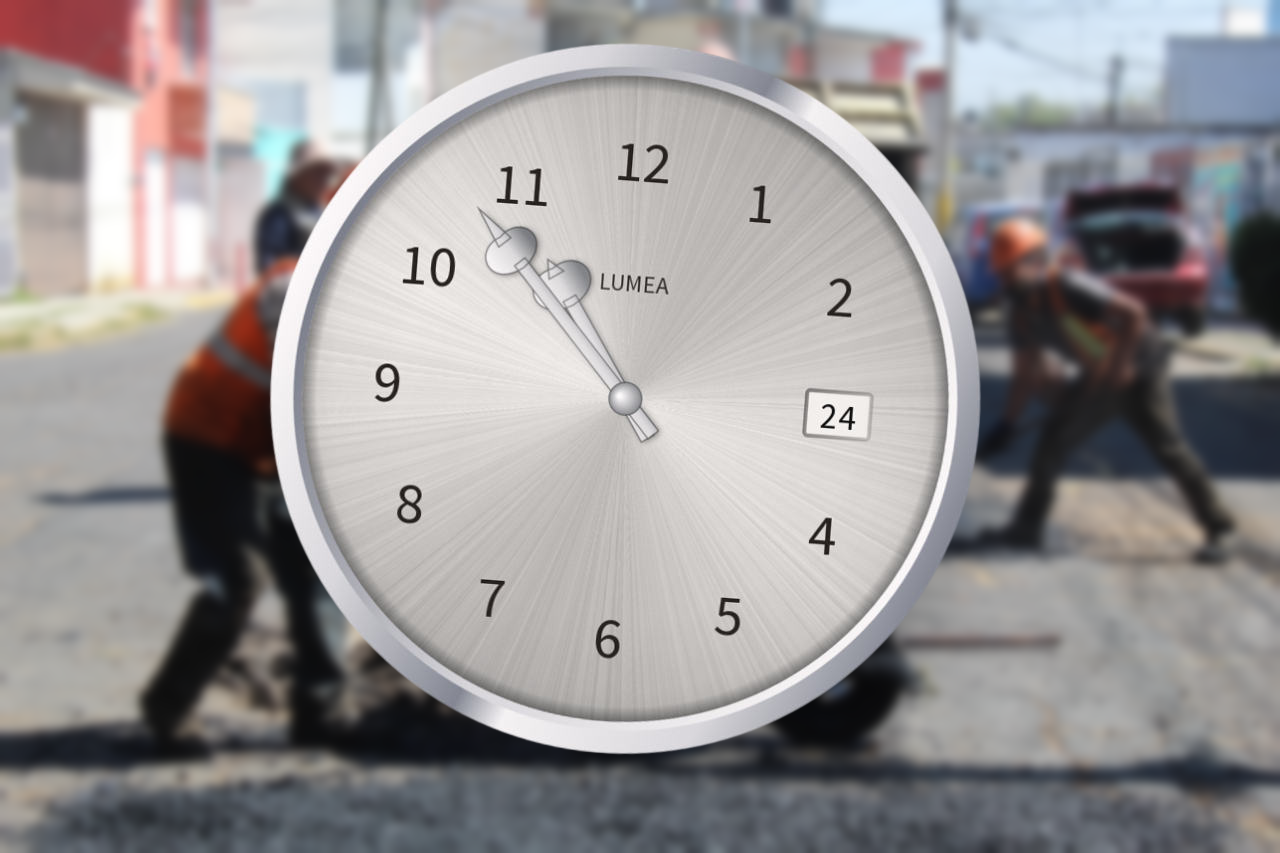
10.53
